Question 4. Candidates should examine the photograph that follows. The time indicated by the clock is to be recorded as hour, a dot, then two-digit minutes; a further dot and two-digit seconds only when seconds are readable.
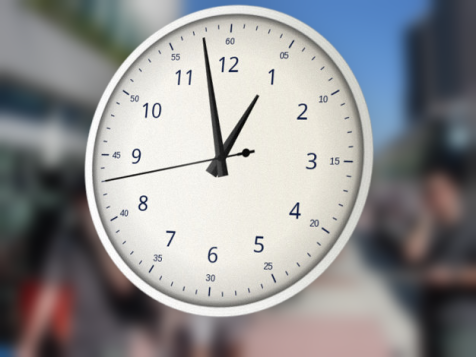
12.57.43
